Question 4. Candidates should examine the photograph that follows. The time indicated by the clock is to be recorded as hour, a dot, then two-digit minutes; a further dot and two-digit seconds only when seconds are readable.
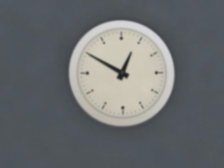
12.50
